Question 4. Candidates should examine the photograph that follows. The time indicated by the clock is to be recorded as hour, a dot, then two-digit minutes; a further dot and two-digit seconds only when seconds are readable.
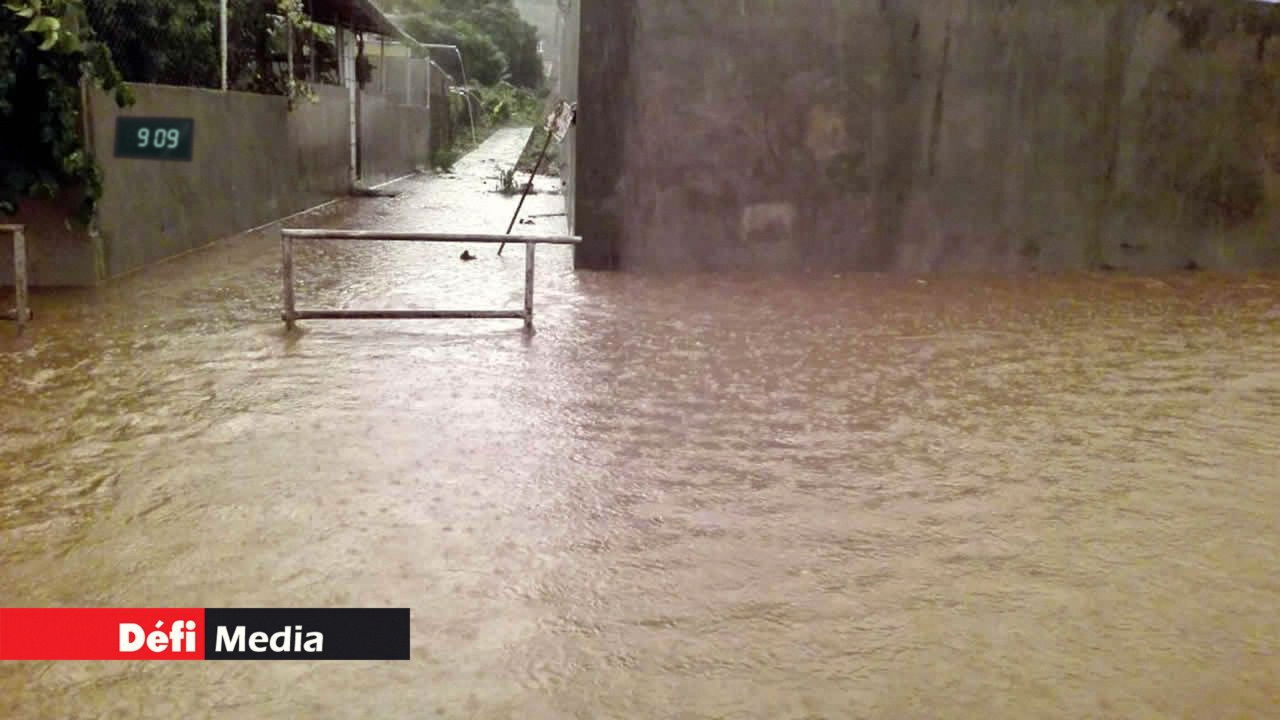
9.09
